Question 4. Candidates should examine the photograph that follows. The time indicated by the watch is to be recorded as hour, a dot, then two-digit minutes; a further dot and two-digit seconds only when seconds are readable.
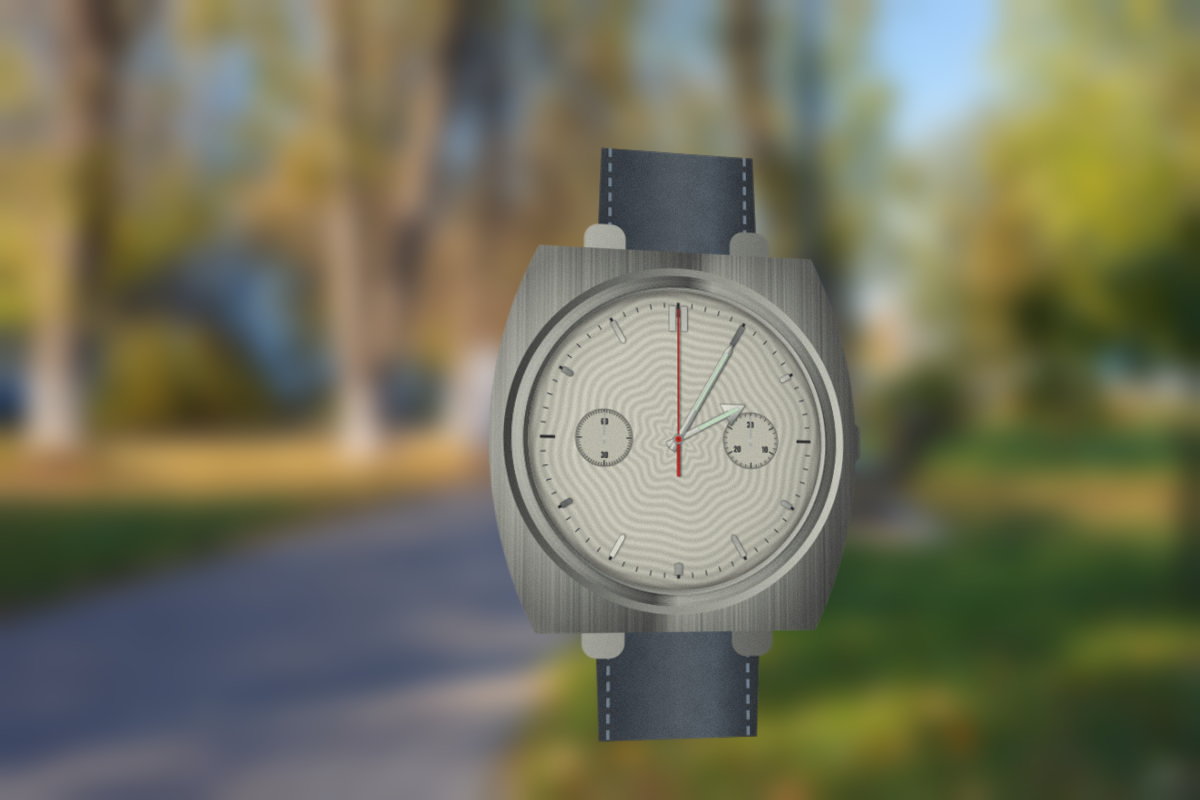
2.05
